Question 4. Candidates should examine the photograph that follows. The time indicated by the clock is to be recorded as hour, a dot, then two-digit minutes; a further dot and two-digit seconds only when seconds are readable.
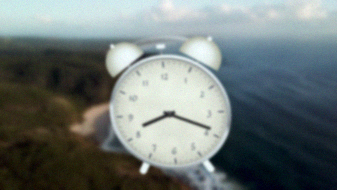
8.19
